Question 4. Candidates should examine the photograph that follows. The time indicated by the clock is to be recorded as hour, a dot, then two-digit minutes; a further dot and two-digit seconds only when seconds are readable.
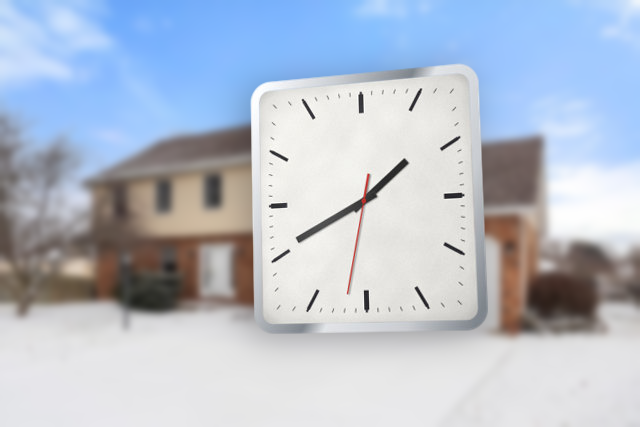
1.40.32
